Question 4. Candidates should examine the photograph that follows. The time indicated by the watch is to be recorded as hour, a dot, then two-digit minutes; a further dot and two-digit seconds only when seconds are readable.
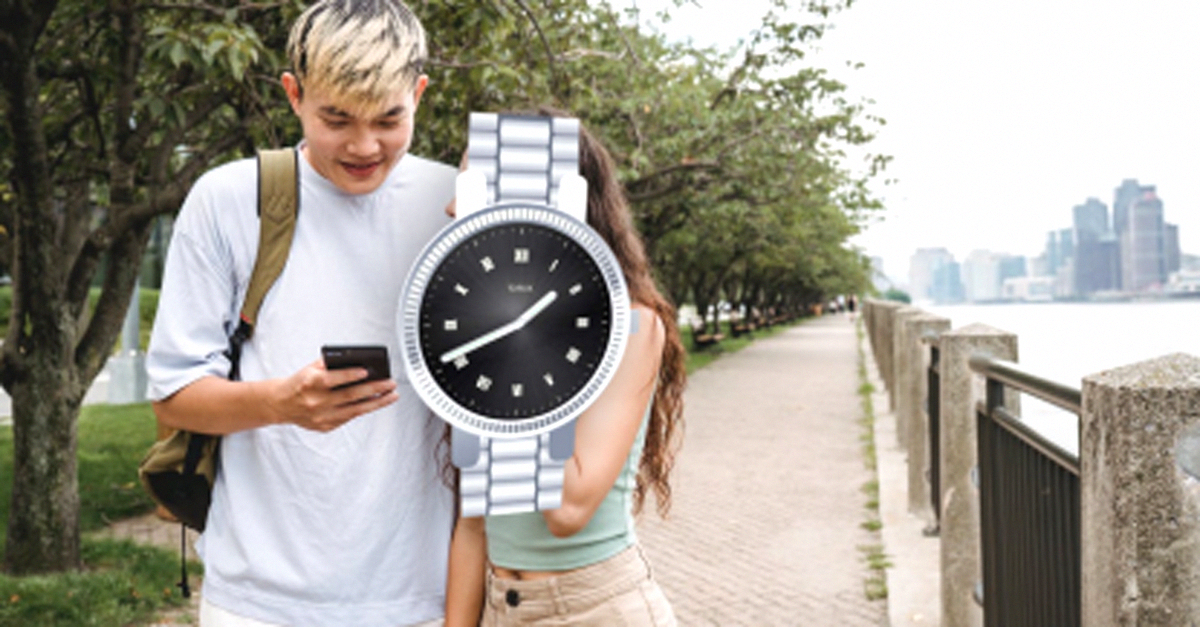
1.41
